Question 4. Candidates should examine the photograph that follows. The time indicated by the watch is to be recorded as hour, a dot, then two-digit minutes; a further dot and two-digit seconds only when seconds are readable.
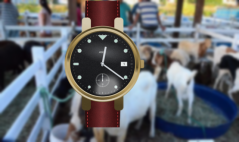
12.21
